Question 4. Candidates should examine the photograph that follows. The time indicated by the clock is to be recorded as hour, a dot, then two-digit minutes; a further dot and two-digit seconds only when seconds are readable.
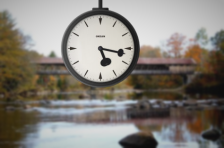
5.17
